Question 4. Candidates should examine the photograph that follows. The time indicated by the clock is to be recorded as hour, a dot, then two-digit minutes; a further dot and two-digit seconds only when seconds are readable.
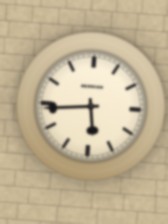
5.44
